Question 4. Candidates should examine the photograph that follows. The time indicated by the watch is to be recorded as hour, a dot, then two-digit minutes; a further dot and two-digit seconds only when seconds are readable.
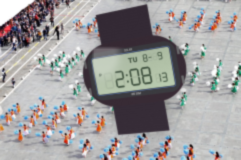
2.08
